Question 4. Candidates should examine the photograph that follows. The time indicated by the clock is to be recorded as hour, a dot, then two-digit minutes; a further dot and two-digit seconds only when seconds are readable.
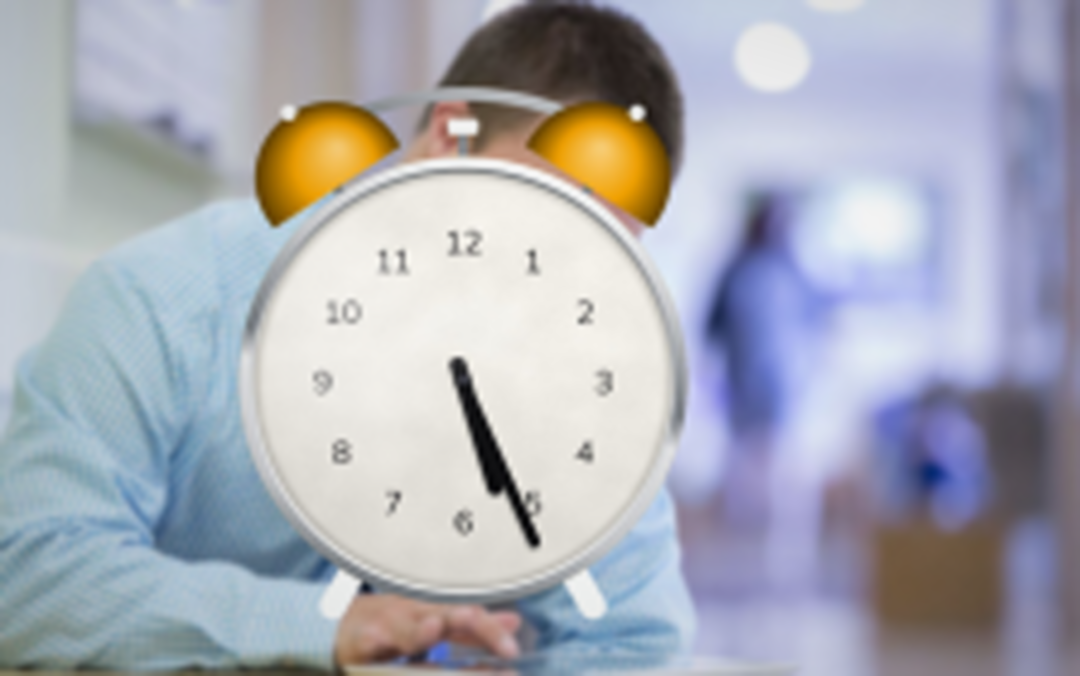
5.26
